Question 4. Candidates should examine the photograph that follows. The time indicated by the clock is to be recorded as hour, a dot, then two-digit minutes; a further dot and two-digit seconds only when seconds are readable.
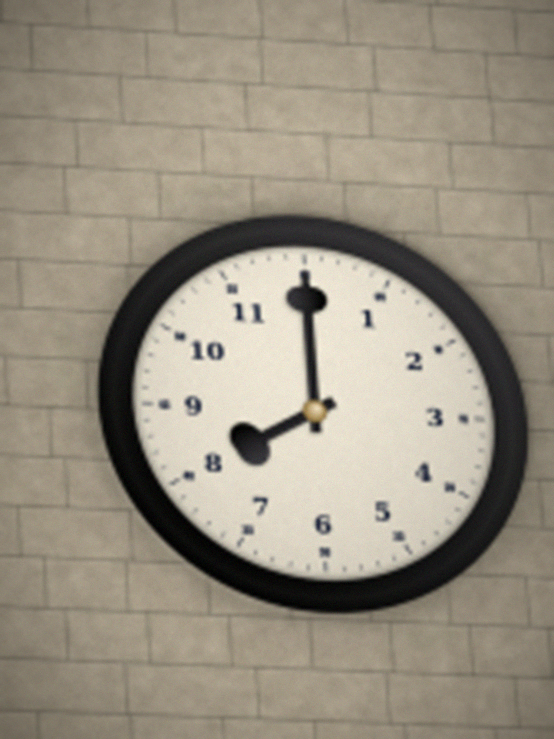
8.00
